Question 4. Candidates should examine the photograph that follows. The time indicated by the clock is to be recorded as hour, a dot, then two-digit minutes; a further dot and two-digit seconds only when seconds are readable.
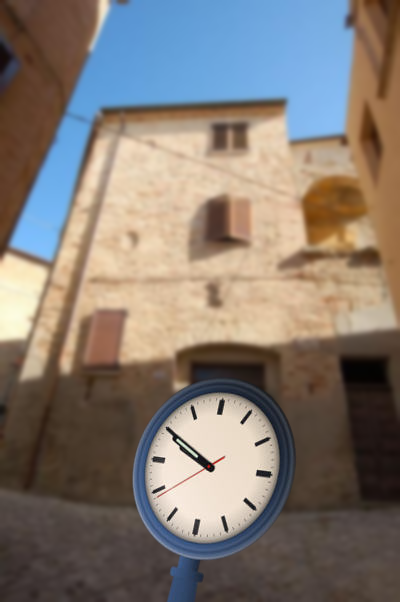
9.49.39
